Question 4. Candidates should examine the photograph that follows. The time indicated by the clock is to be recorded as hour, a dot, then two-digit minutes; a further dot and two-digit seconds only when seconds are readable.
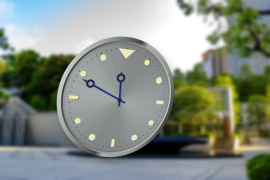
11.49
